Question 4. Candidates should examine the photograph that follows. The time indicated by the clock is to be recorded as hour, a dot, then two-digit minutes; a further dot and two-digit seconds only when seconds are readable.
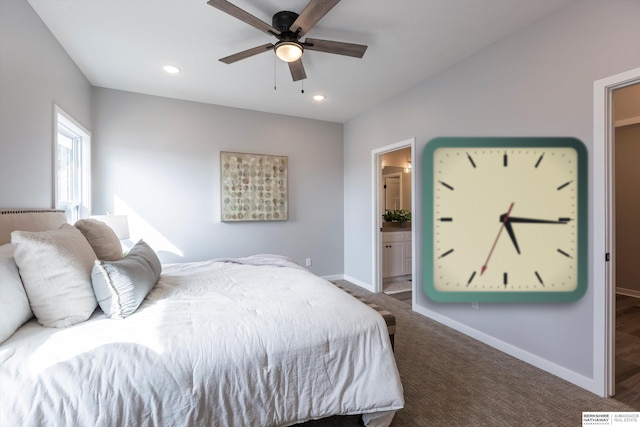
5.15.34
